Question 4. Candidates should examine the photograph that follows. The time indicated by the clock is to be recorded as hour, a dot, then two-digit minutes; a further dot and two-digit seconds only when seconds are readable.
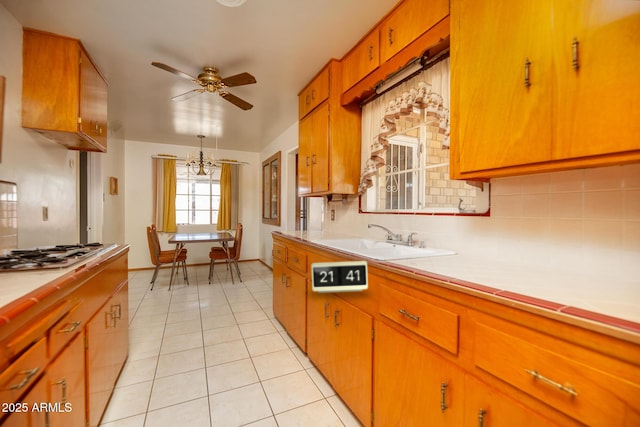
21.41
